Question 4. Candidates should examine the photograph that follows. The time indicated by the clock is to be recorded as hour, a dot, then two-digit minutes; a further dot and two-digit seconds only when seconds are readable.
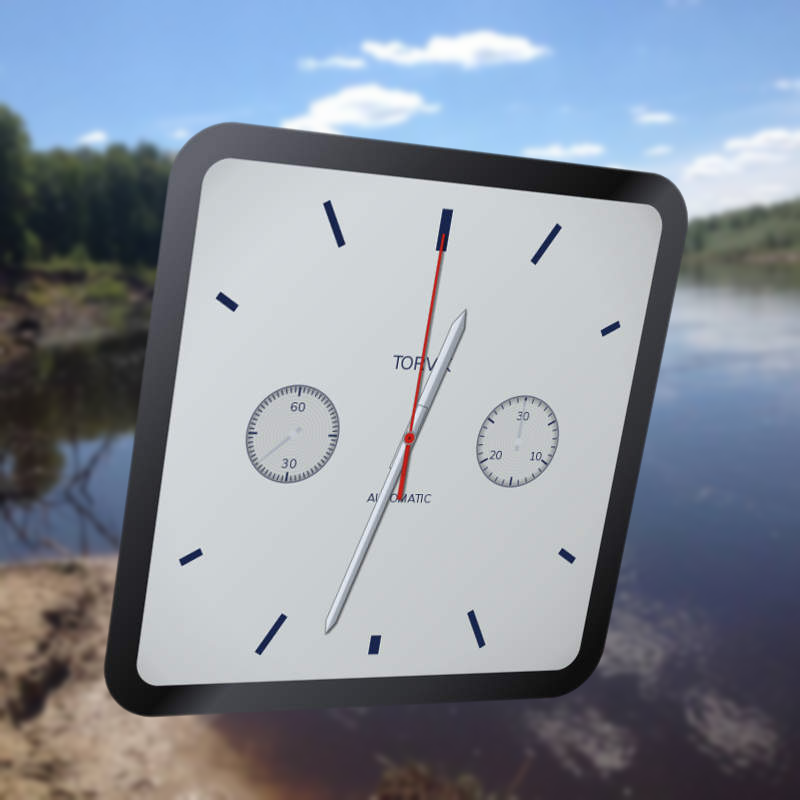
12.32.38
